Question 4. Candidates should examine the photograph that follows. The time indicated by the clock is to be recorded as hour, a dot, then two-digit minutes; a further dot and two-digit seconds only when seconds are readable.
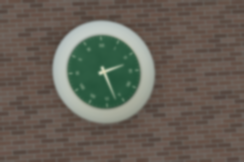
2.27
